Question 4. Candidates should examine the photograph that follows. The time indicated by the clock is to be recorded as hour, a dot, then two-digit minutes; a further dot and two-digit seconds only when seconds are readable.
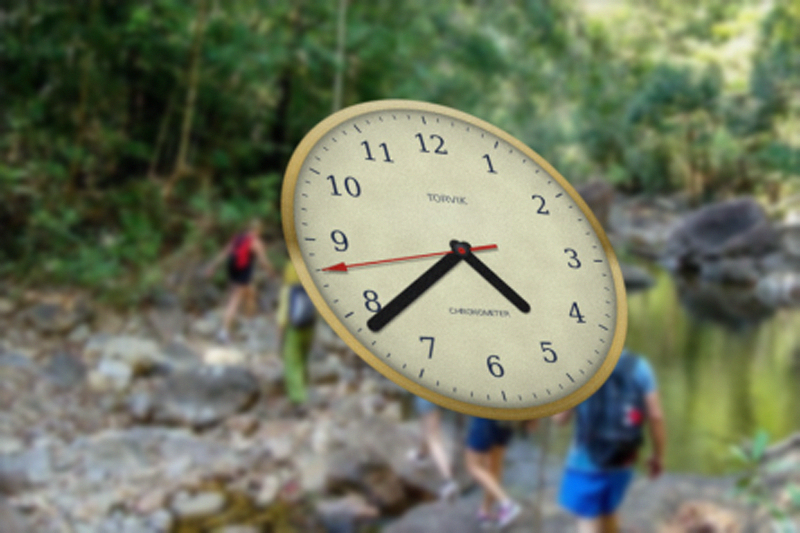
4.38.43
